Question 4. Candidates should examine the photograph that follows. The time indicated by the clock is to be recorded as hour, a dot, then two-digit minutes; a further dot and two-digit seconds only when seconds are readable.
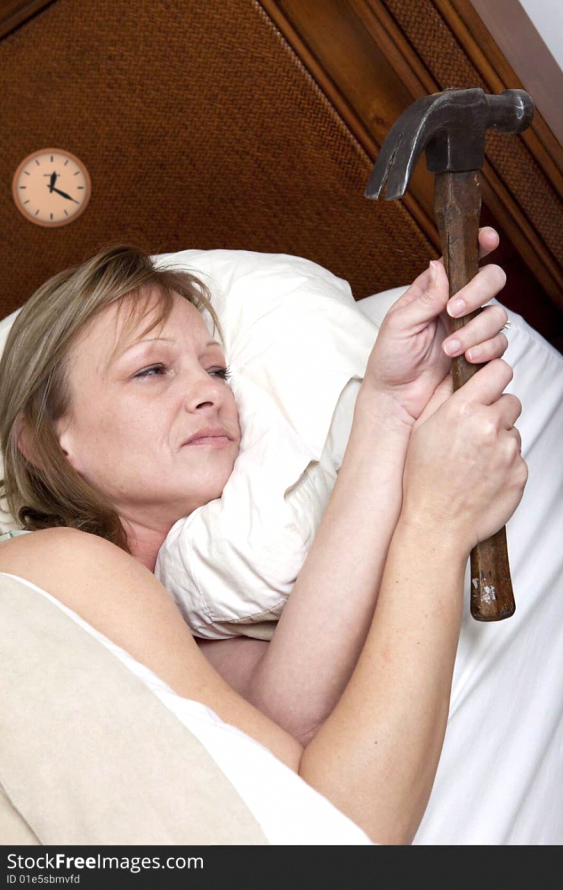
12.20
